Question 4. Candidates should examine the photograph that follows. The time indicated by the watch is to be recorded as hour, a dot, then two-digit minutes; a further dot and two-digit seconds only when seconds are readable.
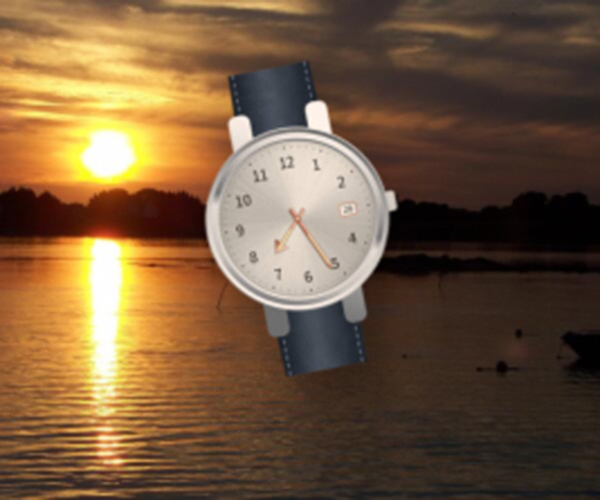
7.26
